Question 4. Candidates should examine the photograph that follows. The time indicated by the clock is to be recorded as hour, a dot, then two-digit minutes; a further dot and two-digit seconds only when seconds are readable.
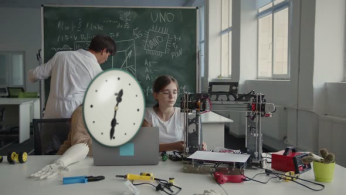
12.31
